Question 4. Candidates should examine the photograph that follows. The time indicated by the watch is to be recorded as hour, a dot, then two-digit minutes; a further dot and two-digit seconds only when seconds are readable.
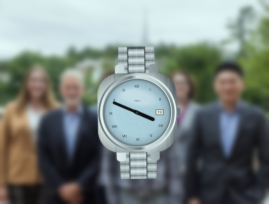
3.49
